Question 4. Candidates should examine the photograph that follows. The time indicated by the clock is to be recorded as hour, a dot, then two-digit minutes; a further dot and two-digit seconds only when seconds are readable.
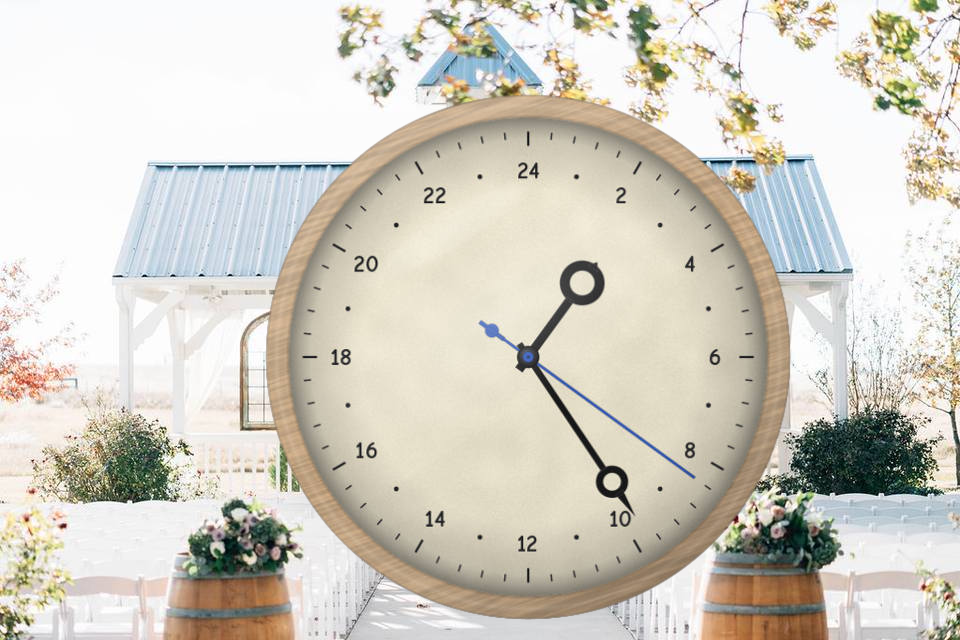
2.24.21
